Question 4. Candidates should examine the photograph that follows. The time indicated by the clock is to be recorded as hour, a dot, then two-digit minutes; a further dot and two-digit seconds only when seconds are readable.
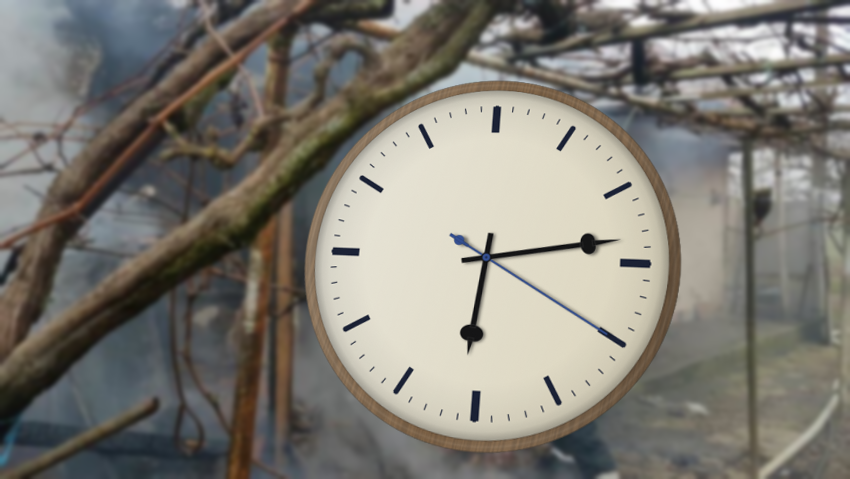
6.13.20
